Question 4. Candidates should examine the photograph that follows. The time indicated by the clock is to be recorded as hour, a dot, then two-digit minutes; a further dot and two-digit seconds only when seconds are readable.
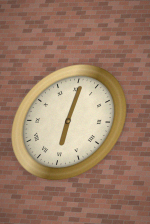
6.01
